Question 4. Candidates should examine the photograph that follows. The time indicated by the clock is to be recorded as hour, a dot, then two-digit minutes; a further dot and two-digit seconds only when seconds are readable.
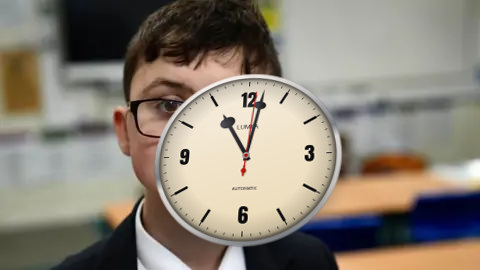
11.02.01
